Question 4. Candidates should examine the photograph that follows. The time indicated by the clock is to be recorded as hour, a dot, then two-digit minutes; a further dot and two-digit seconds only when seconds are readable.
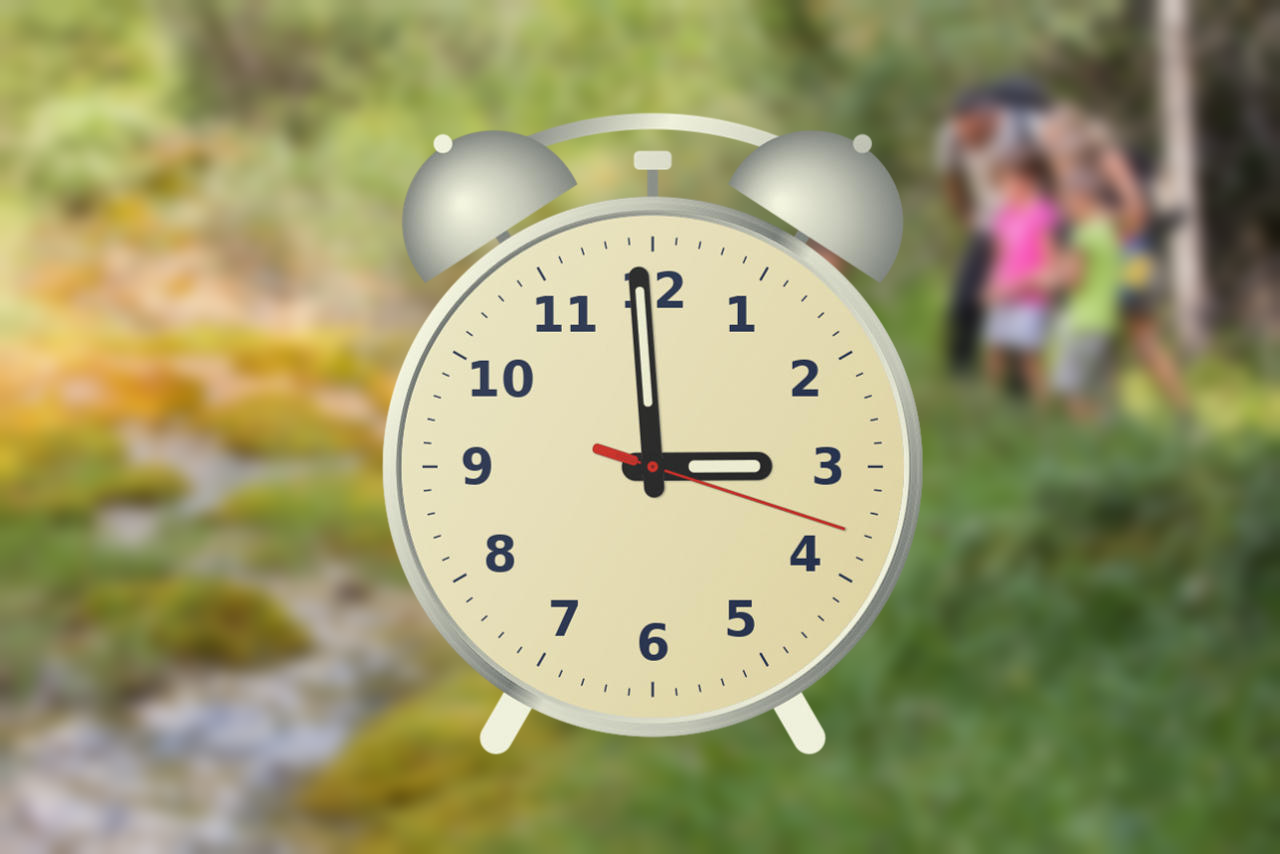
2.59.18
